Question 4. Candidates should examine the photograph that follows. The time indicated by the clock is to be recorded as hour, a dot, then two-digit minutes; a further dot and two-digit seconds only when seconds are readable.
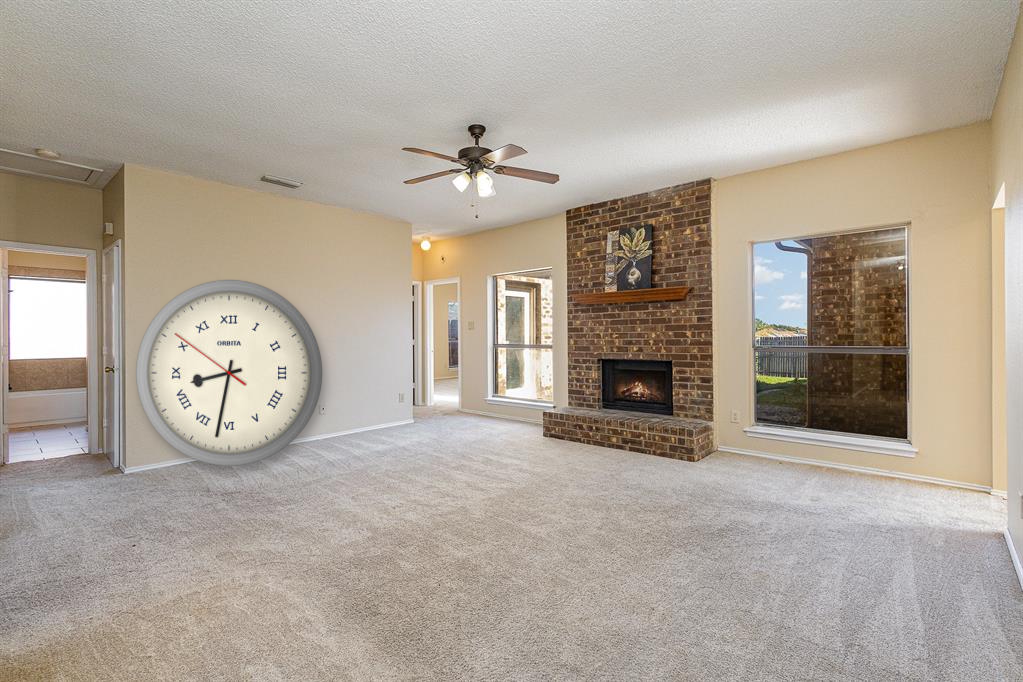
8.31.51
